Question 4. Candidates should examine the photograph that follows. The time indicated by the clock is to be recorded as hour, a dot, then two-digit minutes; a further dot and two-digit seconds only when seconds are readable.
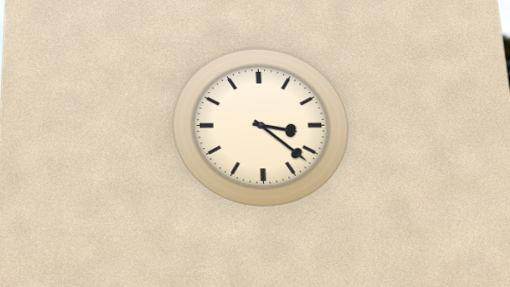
3.22
